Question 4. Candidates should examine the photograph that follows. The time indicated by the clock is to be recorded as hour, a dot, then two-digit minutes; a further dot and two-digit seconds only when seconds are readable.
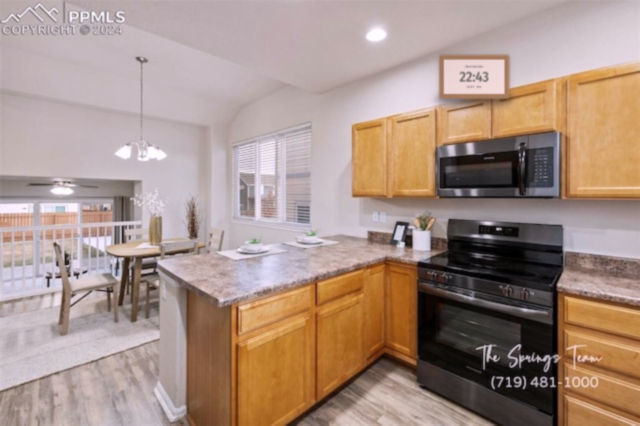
22.43
